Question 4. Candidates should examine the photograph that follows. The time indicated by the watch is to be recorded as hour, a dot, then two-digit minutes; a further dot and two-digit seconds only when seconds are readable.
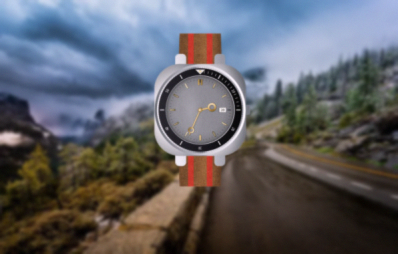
2.34
